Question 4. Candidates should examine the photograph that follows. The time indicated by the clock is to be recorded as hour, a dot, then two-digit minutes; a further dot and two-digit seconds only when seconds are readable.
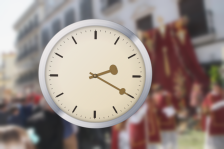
2.20
